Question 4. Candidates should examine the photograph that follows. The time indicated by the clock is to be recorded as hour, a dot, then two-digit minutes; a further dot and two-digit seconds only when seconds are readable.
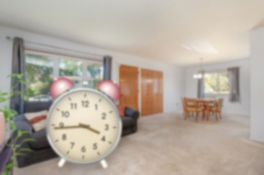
3.44
